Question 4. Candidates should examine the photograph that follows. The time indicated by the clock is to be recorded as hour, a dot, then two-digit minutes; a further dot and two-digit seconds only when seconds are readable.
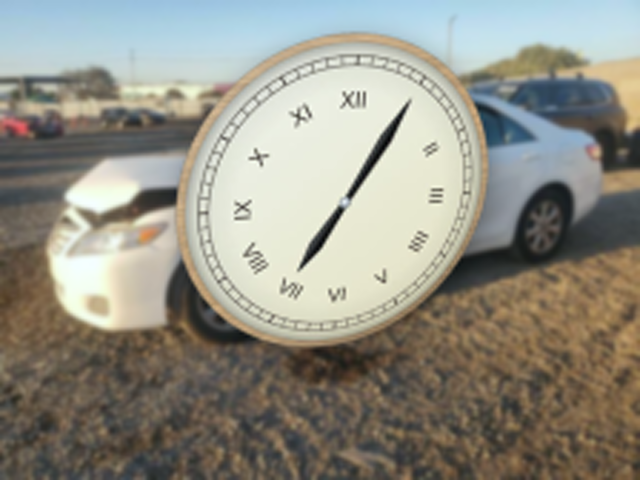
7.05
